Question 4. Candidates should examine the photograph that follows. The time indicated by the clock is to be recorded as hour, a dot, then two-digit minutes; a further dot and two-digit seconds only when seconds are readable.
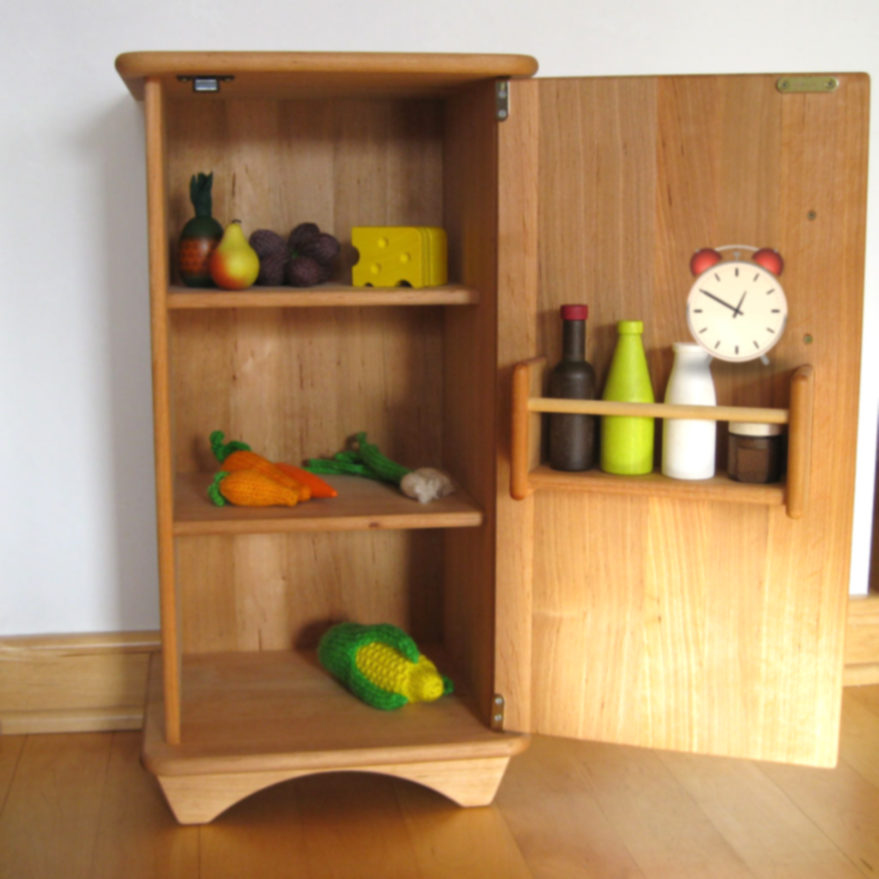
12.50
